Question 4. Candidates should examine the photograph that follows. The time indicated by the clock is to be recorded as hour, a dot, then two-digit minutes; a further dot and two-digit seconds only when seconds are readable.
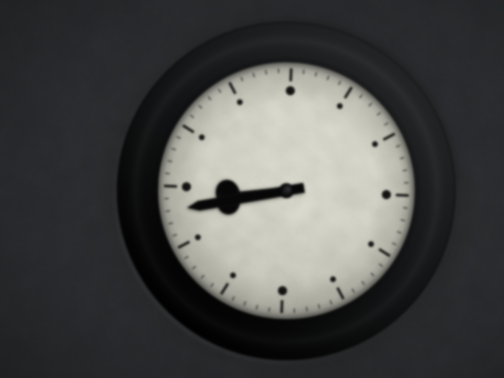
8.43
